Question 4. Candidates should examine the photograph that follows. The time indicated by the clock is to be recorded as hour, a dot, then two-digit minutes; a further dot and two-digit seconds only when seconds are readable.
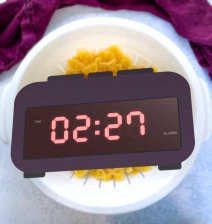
2.27
